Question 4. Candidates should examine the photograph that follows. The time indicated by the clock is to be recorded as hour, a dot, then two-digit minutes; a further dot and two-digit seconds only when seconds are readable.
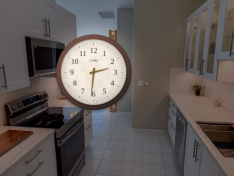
2.31
